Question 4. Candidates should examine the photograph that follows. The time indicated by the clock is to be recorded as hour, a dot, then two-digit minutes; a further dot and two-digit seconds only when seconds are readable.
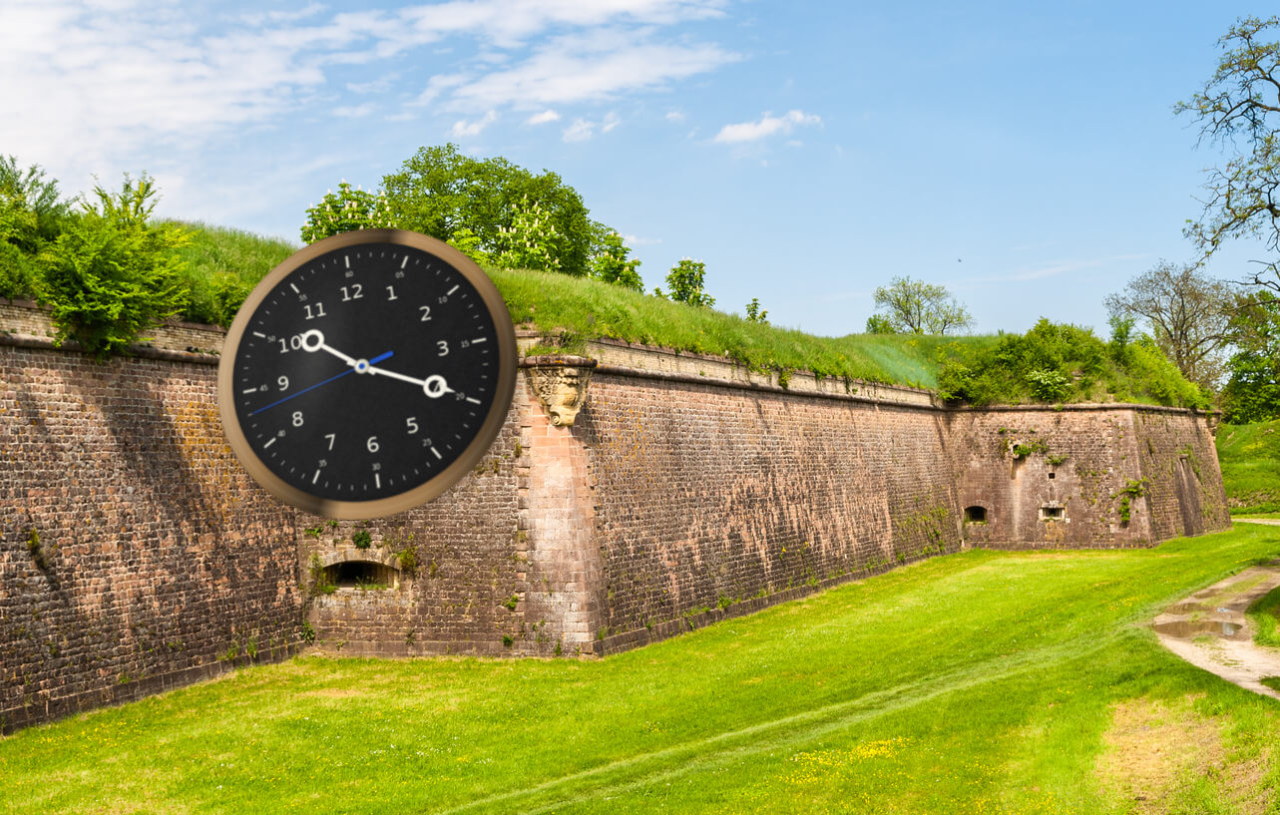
10.19.43
